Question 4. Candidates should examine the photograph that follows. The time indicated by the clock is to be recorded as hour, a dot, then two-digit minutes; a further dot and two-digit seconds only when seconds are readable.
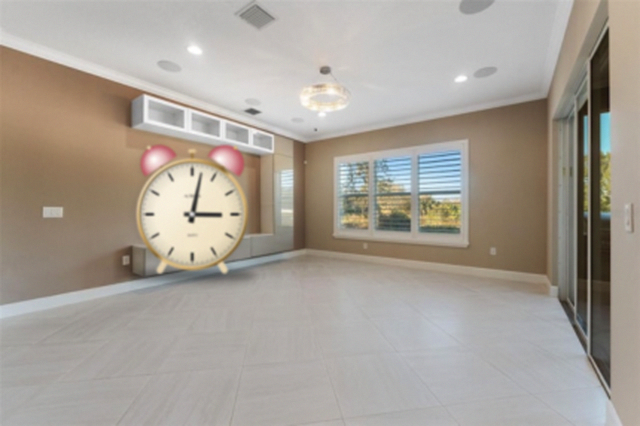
3.02
